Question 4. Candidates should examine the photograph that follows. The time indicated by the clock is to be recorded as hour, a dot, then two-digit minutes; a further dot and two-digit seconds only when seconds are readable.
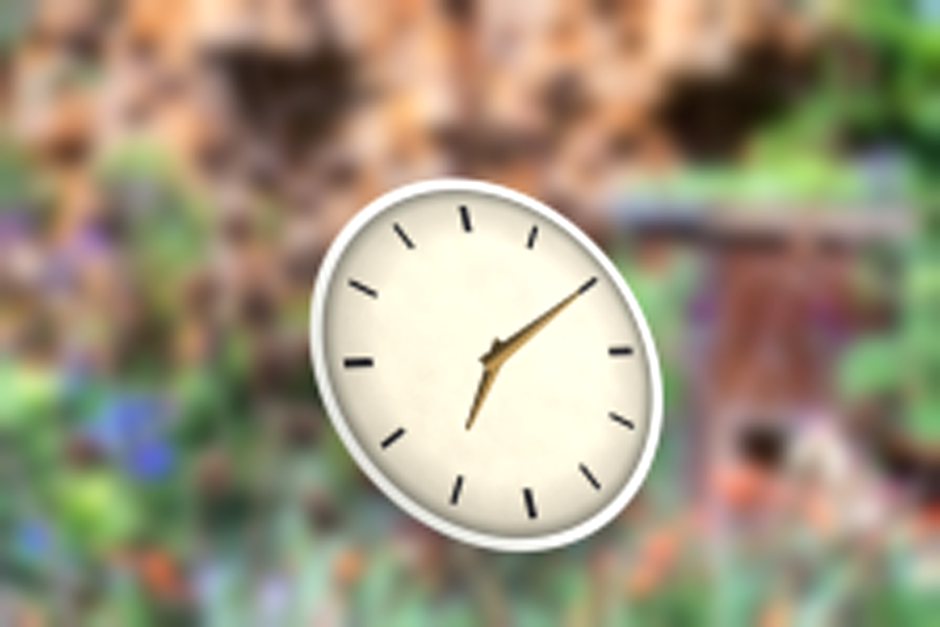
7.10
